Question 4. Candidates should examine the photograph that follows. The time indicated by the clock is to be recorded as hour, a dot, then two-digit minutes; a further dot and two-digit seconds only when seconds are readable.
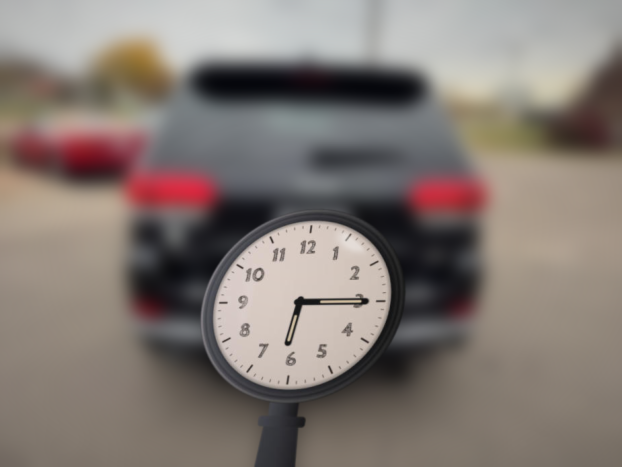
6.15
